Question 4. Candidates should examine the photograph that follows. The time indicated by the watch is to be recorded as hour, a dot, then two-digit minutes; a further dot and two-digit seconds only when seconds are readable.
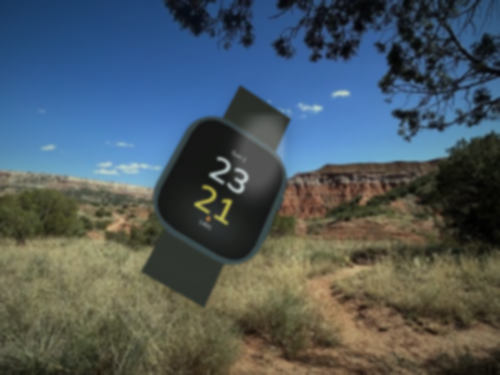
23.21
